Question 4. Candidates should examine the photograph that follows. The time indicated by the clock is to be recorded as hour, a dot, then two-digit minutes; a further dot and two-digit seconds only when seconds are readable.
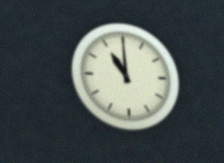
11.00
